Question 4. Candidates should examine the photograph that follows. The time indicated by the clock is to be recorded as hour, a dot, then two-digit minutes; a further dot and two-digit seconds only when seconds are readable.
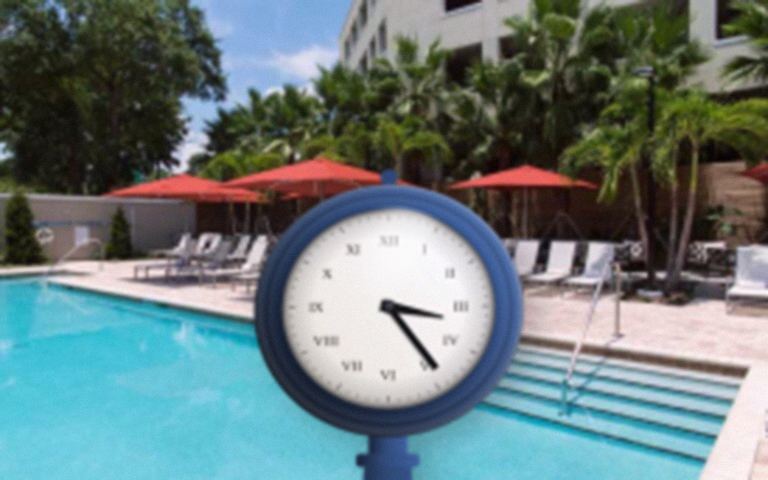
3.24
